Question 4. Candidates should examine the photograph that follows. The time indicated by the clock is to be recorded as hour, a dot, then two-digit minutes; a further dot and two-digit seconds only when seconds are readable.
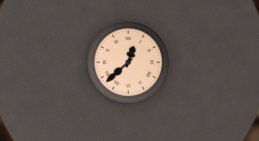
12.38
